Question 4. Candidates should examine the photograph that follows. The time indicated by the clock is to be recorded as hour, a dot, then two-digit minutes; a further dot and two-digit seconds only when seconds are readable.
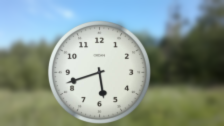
5.42
